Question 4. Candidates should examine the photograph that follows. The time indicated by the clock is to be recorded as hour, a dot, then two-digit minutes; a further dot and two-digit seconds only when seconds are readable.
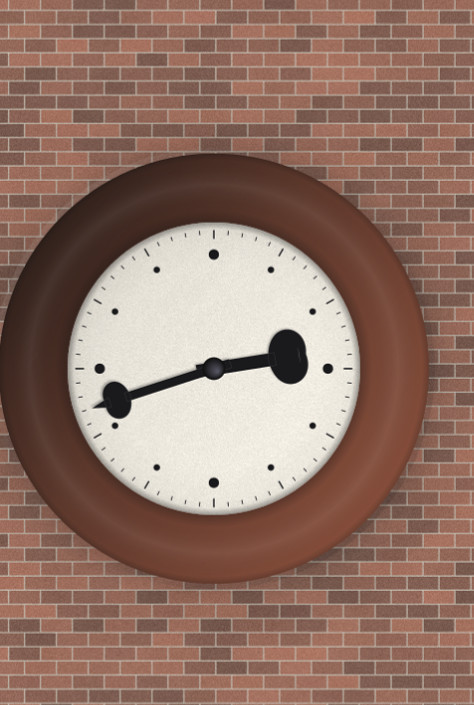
2.42
